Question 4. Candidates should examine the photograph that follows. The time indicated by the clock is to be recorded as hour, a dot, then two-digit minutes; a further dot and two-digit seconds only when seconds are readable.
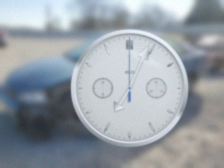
7.04
